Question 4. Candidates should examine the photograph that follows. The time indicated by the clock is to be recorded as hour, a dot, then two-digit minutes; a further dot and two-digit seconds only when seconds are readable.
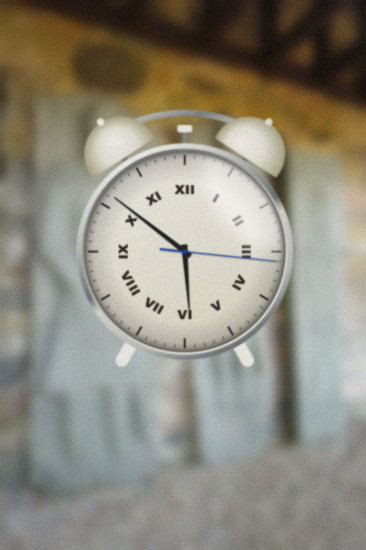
5.51.16
